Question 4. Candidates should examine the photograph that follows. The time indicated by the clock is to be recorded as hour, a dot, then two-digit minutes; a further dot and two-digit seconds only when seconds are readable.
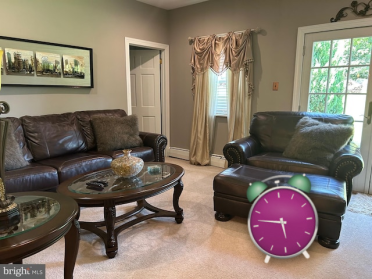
5.47
